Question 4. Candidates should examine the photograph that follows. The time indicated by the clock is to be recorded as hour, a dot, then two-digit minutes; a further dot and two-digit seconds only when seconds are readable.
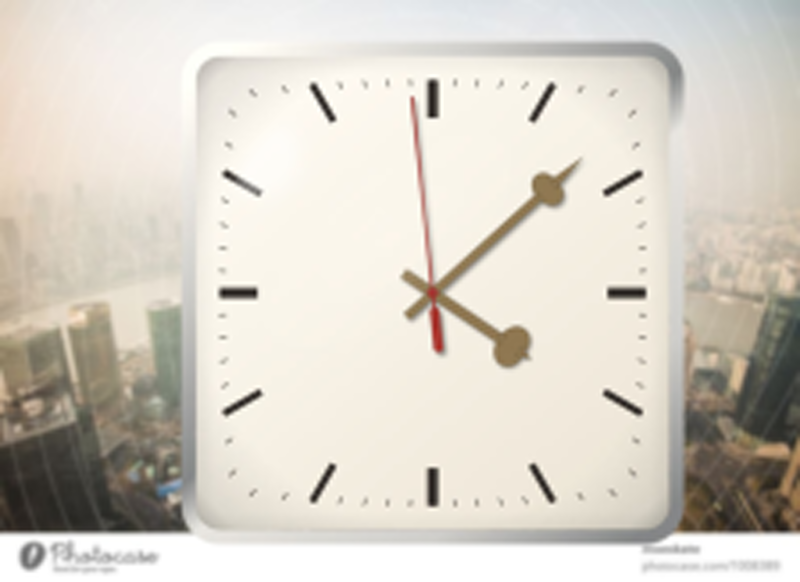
4.07.59
